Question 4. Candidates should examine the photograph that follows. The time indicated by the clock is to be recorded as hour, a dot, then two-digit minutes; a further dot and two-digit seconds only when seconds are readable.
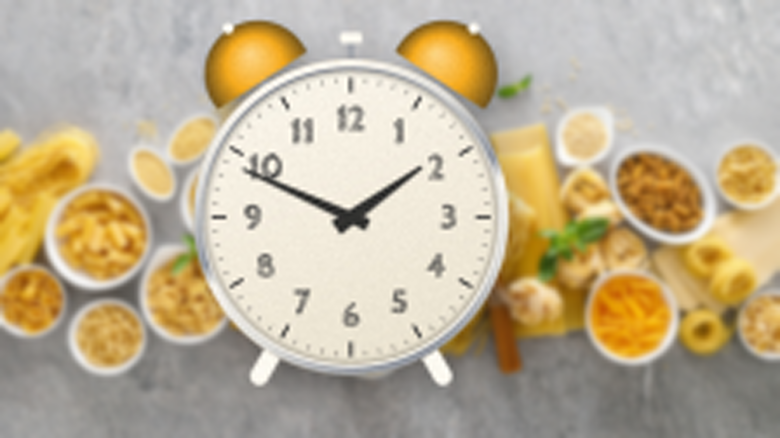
1.49
